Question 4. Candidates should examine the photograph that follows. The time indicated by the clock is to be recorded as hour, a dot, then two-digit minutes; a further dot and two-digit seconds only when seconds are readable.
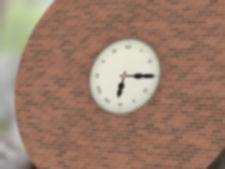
6.15
